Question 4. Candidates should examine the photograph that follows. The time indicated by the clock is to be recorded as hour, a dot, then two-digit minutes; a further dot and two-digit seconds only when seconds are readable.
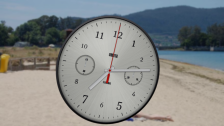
7.13
